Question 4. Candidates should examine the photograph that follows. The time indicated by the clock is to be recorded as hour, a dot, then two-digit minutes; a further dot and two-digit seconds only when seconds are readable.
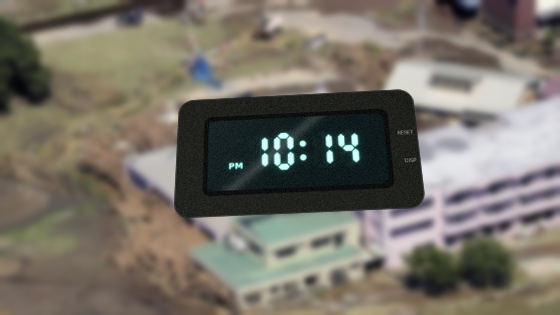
10.14
